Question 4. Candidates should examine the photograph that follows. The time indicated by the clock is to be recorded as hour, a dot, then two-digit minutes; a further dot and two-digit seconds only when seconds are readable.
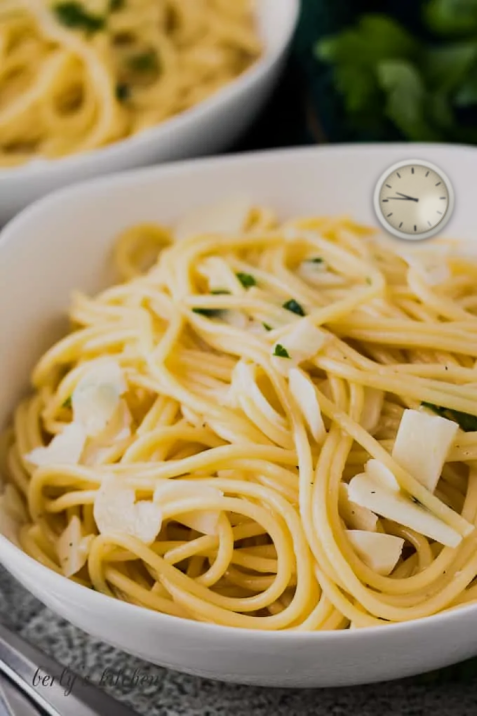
9.46
